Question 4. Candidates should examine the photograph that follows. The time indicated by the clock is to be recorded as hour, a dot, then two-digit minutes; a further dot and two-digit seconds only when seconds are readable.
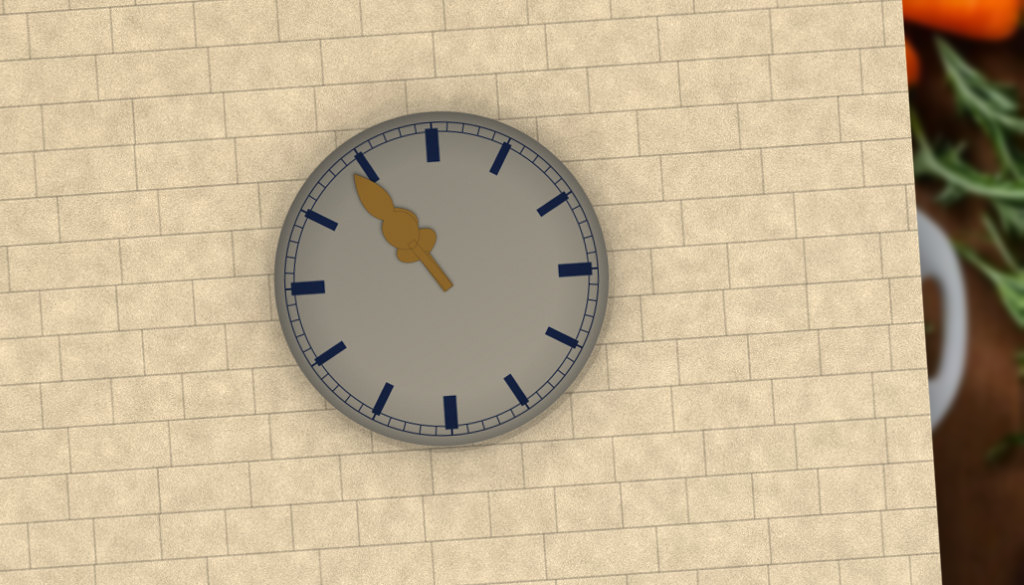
10.54
